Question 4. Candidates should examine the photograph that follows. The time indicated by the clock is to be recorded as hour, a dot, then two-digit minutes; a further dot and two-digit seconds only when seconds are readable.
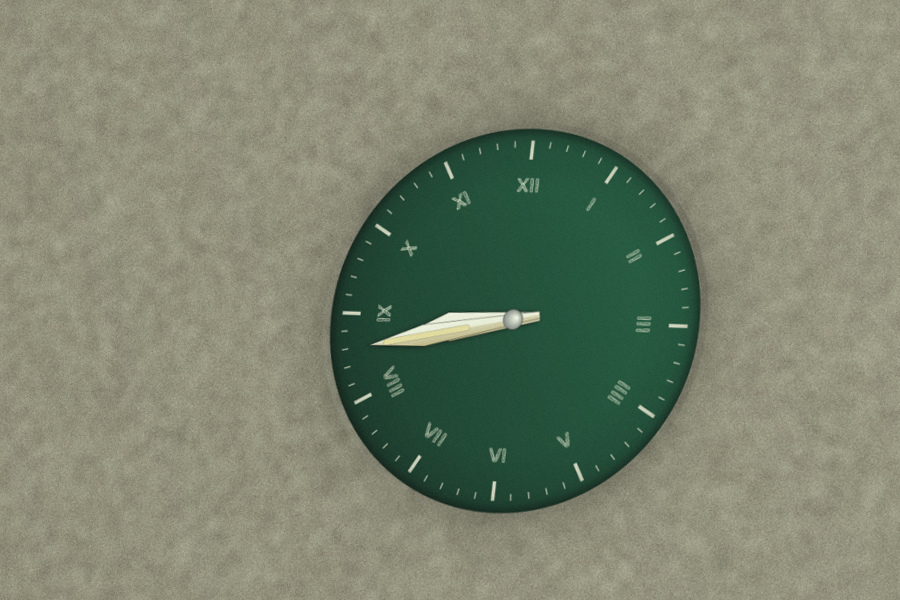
8.43
